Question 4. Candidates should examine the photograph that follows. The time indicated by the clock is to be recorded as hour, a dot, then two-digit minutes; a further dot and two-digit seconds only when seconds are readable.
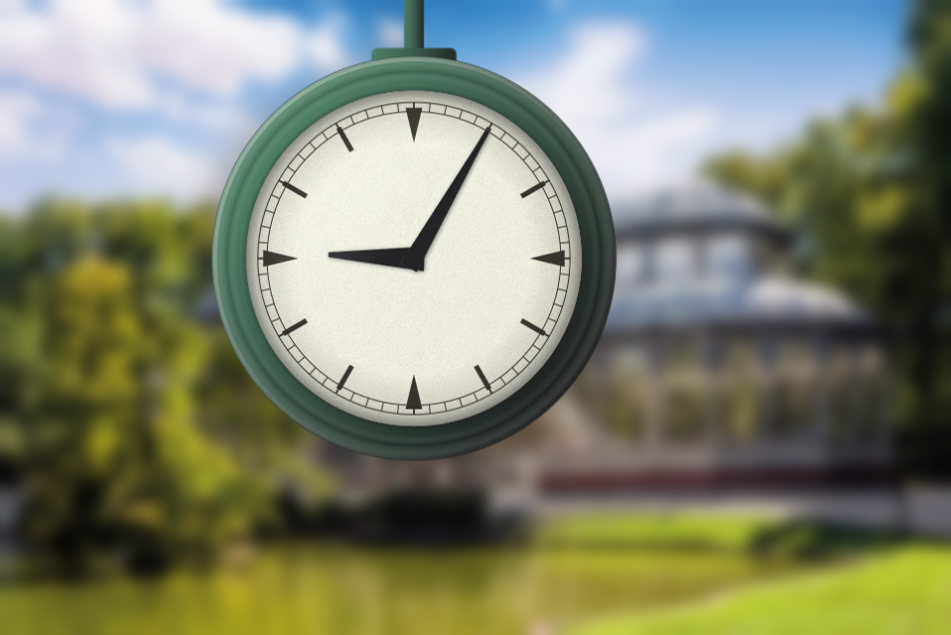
9.05
